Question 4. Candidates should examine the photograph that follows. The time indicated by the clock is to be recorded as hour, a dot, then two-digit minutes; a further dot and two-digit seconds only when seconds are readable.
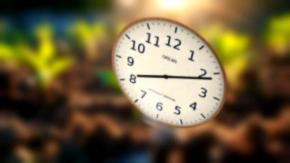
8.11
